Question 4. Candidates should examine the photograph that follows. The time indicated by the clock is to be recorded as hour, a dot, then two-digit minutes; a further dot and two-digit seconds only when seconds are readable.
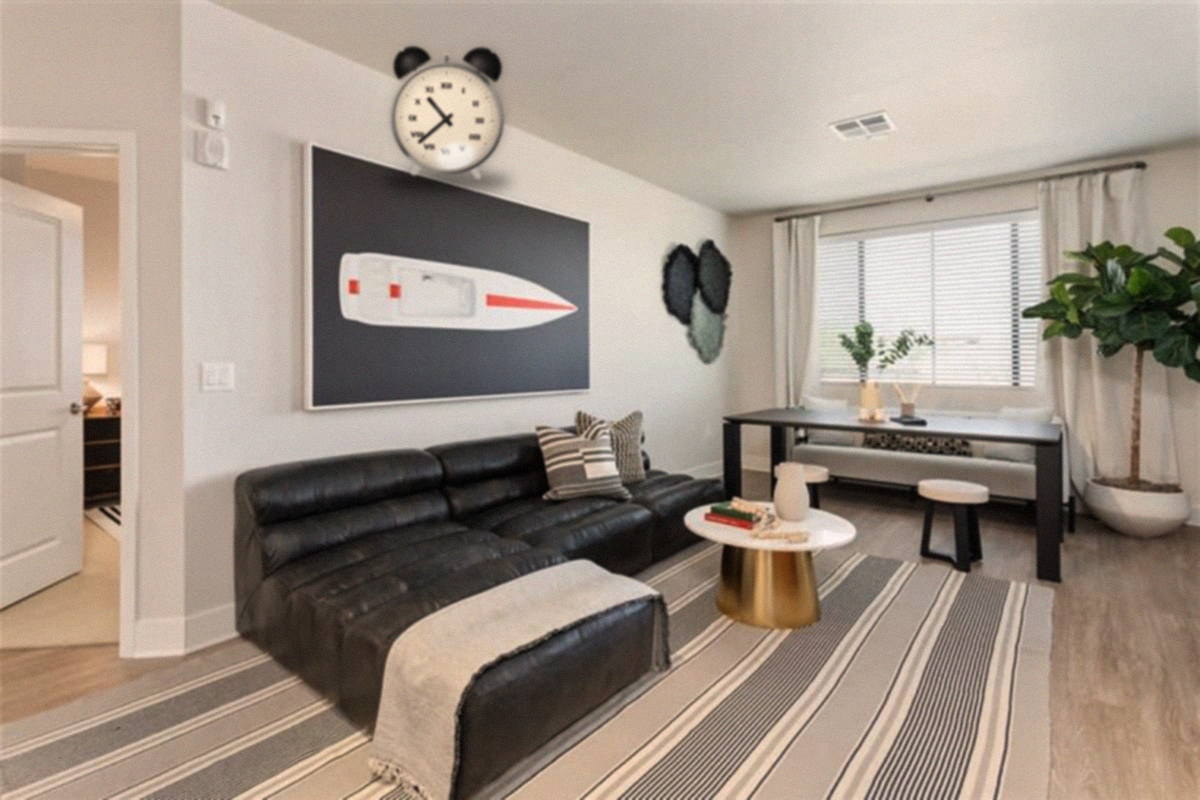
10.38
